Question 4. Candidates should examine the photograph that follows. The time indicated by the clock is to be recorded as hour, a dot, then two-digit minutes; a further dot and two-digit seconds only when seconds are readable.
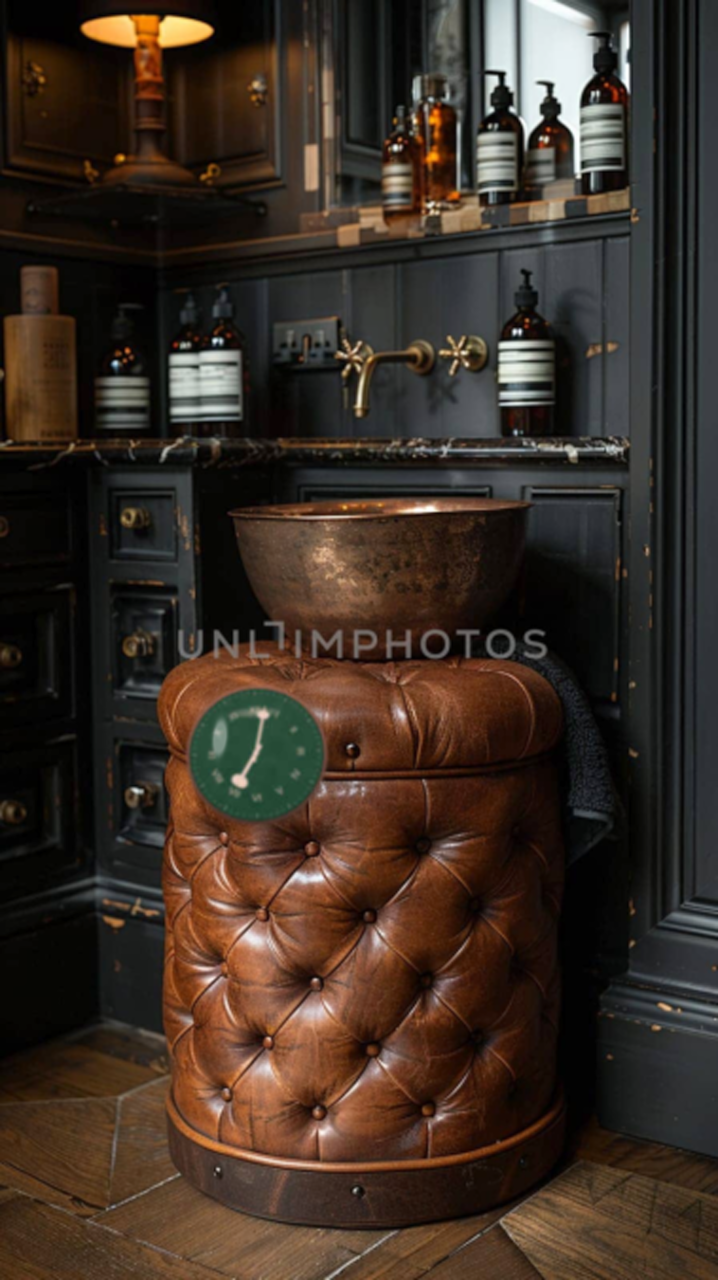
7.02
